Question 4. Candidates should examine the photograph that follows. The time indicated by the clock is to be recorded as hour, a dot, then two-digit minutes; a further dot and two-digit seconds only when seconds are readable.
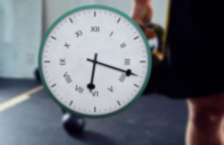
6.18
